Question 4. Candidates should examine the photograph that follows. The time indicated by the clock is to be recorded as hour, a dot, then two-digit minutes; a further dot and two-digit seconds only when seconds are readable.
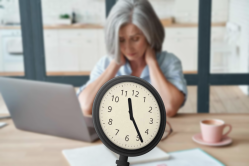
11.24
